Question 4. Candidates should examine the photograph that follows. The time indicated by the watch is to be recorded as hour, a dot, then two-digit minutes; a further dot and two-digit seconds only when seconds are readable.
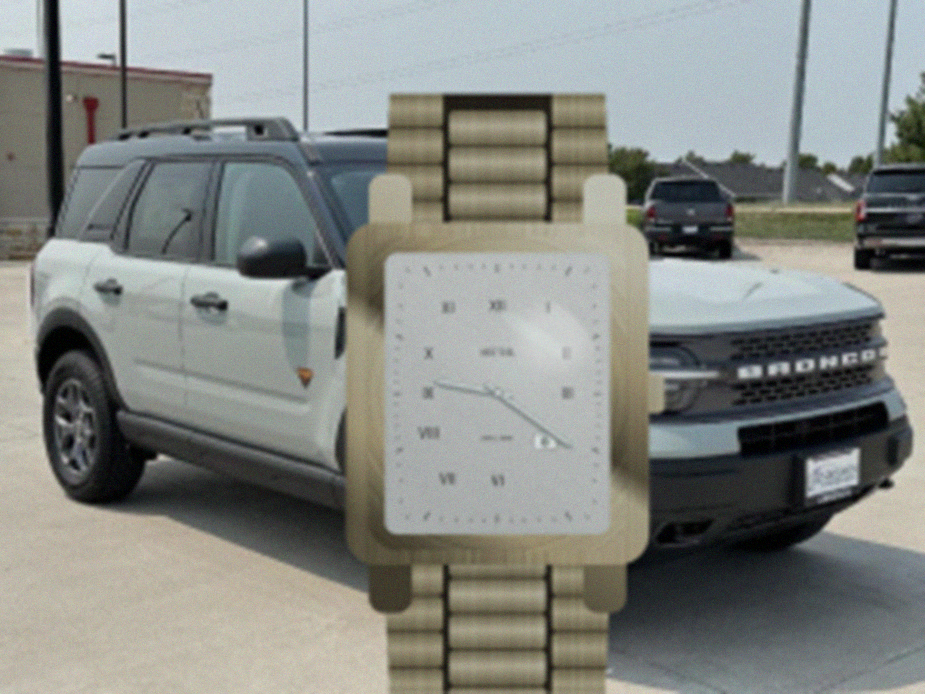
9.21
